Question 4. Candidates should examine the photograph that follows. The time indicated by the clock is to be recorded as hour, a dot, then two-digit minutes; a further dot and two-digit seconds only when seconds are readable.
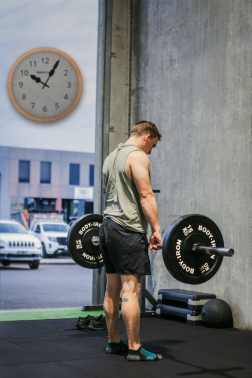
10.05
